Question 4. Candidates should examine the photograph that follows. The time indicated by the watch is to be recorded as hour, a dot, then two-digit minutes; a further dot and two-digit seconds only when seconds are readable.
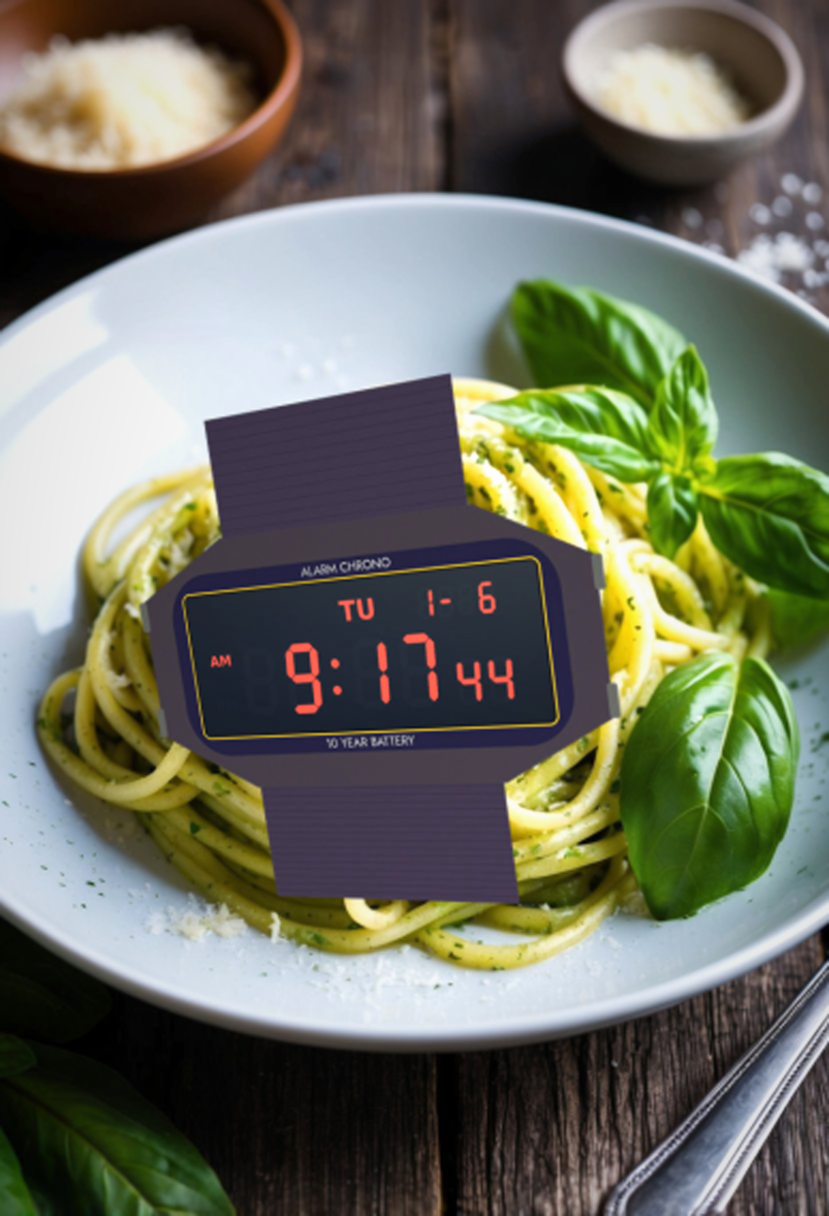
9.17.44
